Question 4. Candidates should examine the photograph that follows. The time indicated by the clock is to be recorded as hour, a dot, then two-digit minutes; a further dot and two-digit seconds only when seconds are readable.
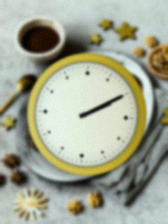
2.10
